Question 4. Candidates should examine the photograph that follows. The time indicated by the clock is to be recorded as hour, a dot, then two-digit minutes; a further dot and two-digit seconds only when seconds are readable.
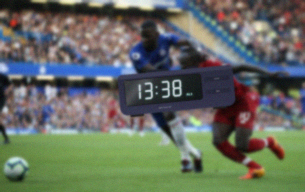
13.38
